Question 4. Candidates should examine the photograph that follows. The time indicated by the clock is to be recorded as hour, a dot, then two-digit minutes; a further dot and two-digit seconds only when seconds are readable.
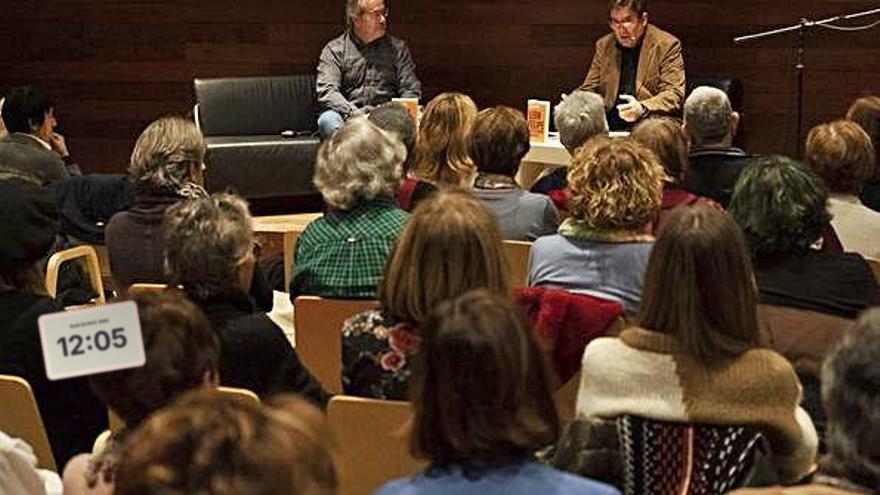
12.05
